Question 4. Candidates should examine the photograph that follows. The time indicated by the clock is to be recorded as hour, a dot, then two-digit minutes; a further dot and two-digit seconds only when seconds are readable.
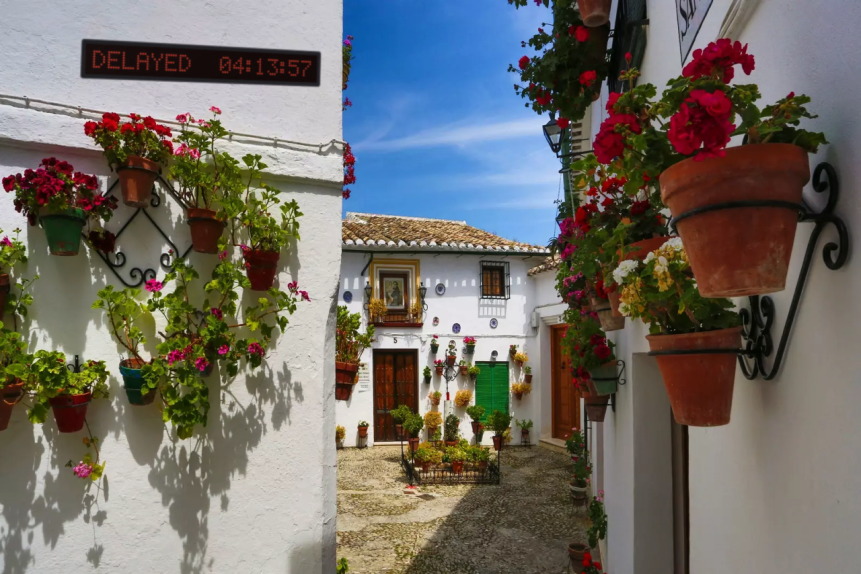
4.13.57
